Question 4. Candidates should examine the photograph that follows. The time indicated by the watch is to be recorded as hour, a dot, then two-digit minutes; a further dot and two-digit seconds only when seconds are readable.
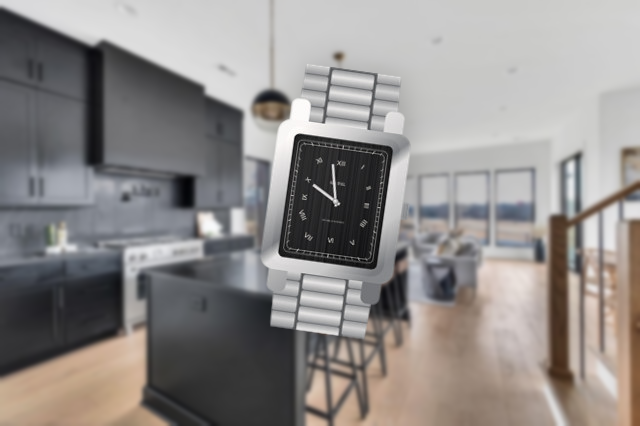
9.58
